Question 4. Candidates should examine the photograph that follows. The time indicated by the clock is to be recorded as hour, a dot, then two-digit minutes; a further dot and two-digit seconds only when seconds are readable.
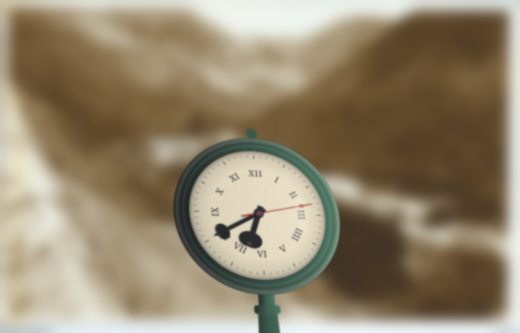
6.40.13
